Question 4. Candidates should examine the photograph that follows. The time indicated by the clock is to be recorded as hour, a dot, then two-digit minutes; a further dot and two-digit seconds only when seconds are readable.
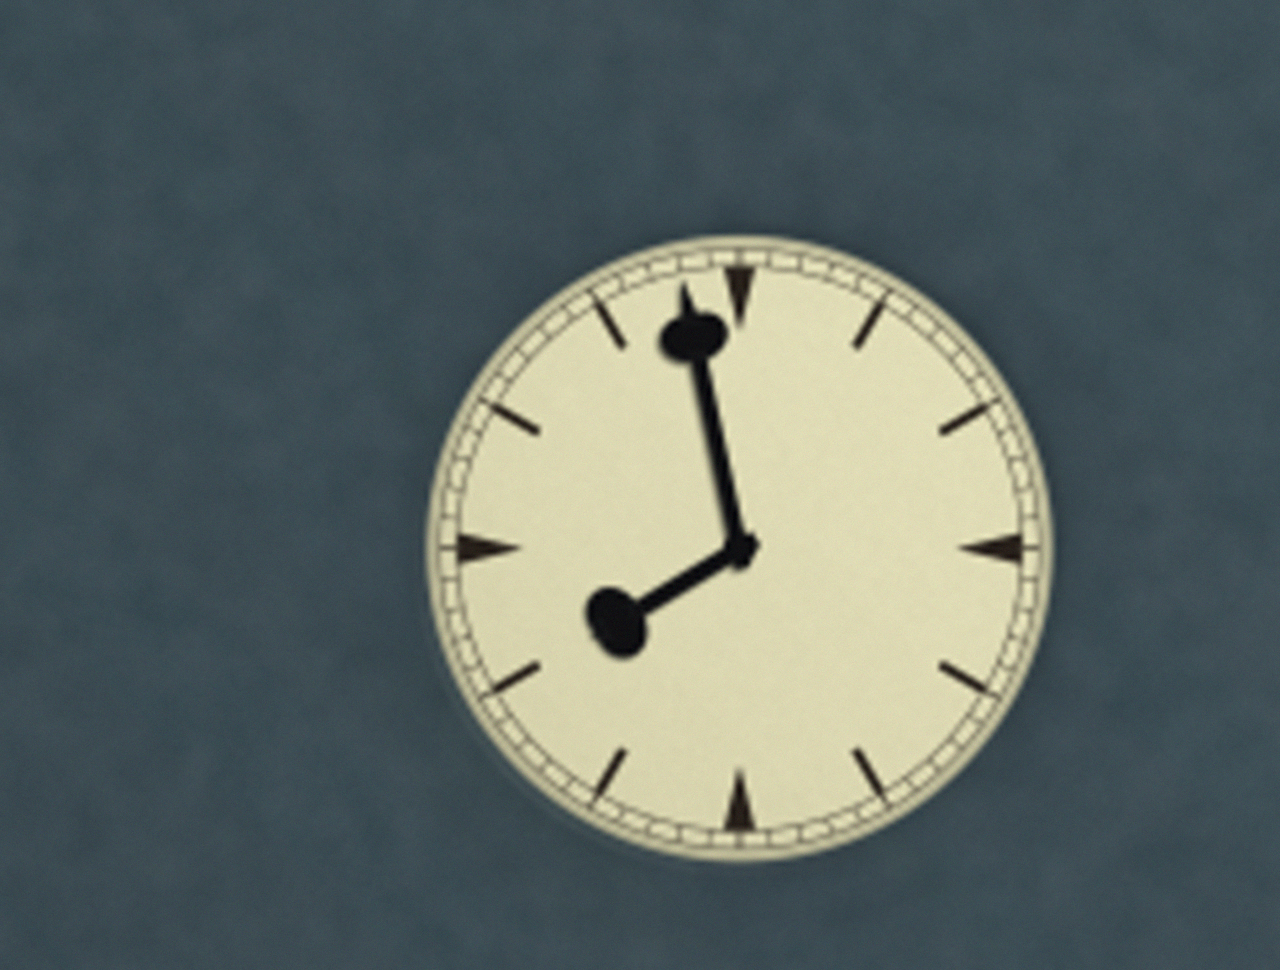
7.58
